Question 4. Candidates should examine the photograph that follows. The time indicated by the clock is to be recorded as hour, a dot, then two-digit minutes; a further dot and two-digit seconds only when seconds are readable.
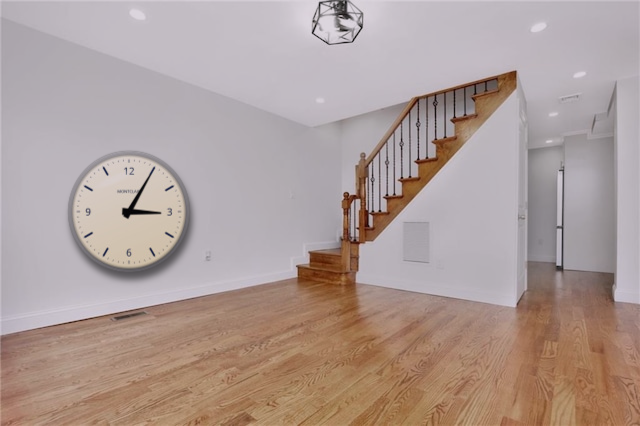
3.05
